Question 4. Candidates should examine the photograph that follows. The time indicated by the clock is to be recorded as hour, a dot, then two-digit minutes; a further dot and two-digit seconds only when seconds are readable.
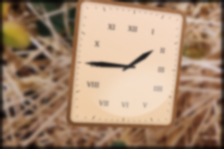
1.45
